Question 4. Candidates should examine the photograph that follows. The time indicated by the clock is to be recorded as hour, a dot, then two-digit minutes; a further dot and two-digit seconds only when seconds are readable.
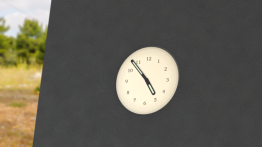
4.53
